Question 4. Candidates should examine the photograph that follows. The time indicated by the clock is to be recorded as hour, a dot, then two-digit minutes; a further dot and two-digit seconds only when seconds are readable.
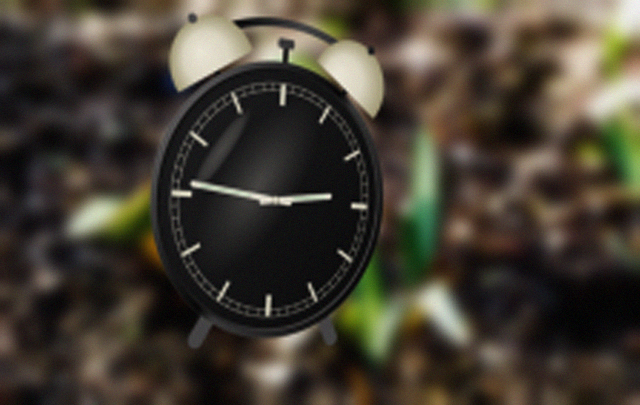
2.46
